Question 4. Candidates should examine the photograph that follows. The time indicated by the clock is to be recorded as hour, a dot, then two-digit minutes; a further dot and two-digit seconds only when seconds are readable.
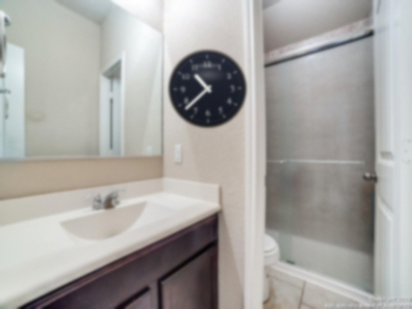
10.38
